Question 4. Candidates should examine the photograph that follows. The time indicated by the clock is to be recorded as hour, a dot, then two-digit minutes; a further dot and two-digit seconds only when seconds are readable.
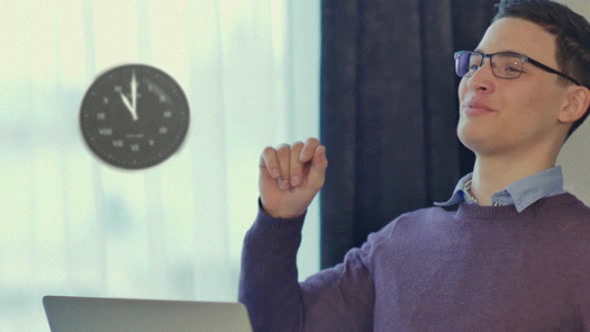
11.00
